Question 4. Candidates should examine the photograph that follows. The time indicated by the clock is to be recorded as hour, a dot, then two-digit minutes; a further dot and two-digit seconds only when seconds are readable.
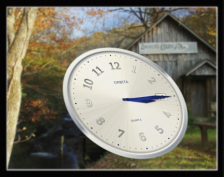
3.15
